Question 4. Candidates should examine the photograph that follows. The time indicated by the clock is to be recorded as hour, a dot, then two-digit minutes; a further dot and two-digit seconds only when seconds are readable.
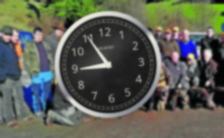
8.55
